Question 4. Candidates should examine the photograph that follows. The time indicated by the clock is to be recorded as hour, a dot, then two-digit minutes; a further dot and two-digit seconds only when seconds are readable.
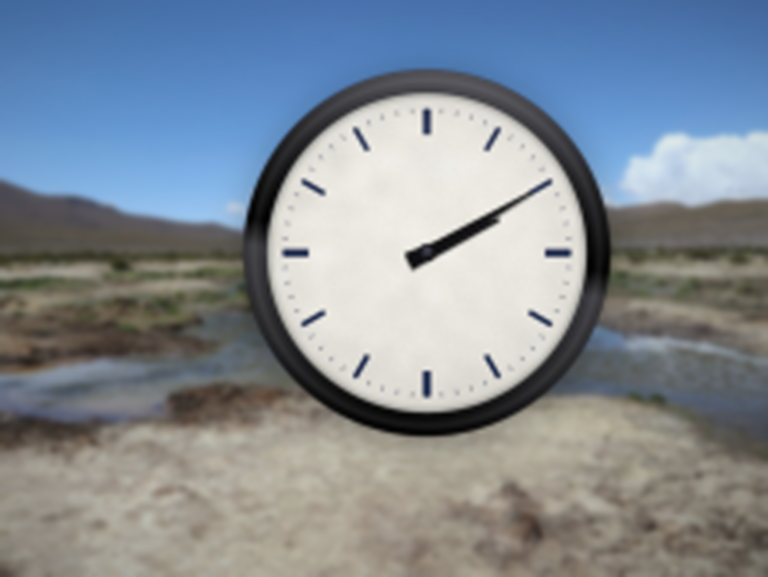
2.10
